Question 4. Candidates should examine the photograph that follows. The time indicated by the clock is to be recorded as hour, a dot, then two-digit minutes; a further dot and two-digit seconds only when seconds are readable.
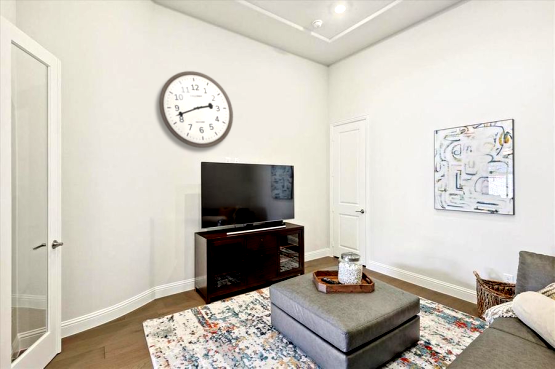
2.42
